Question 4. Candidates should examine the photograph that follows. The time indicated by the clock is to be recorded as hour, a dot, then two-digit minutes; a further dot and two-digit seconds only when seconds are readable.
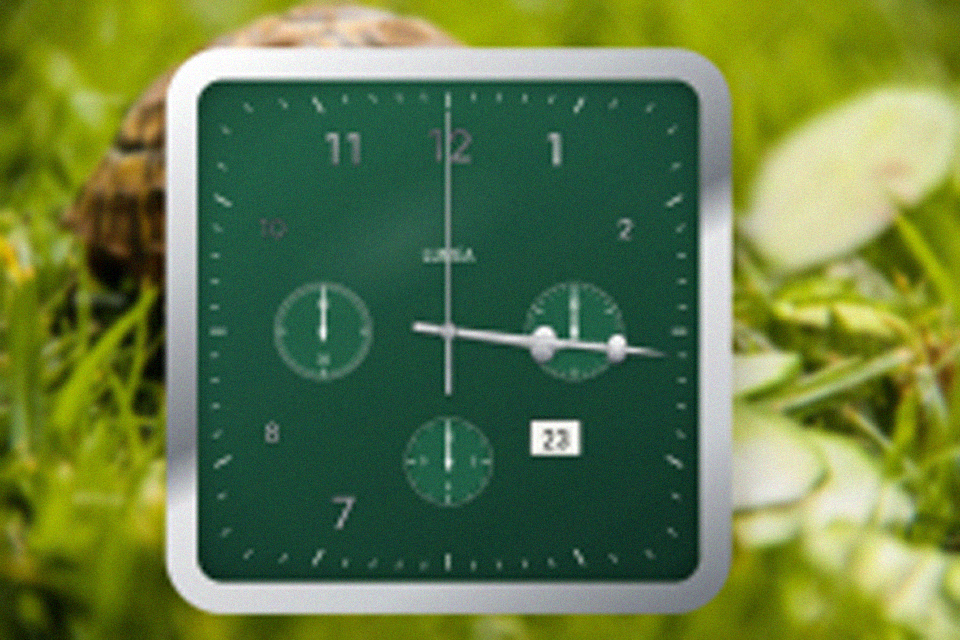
3.16
